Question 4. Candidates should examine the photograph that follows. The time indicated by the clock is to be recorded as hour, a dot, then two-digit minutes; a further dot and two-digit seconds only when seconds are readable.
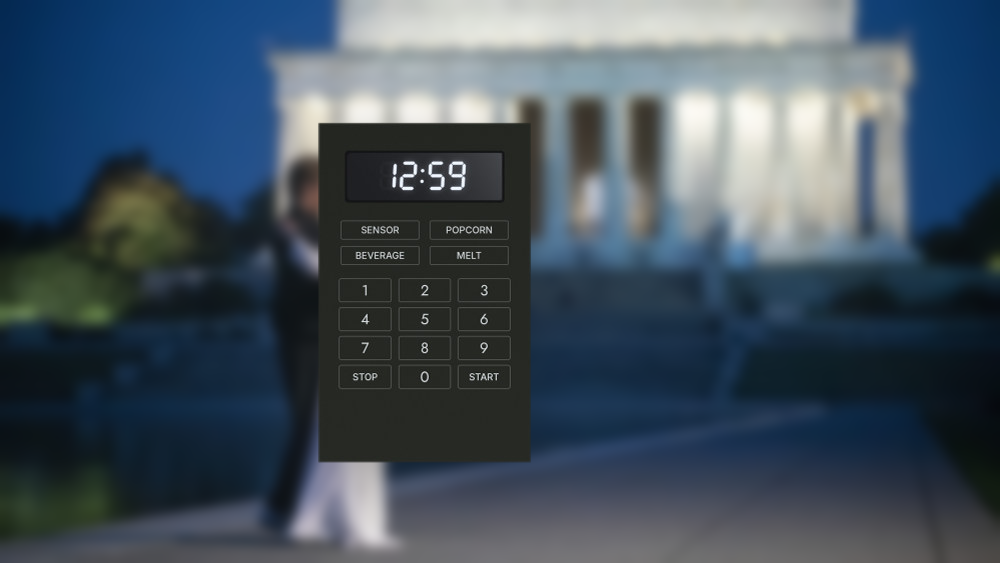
12.59
